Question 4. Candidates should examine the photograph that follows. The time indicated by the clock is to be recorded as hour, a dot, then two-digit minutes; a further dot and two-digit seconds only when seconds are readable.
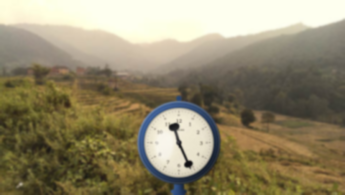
11.26
